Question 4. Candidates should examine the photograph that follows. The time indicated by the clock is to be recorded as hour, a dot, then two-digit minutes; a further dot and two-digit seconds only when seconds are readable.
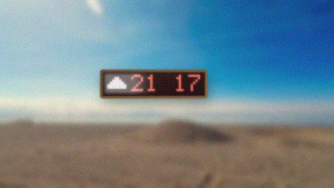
21.17
